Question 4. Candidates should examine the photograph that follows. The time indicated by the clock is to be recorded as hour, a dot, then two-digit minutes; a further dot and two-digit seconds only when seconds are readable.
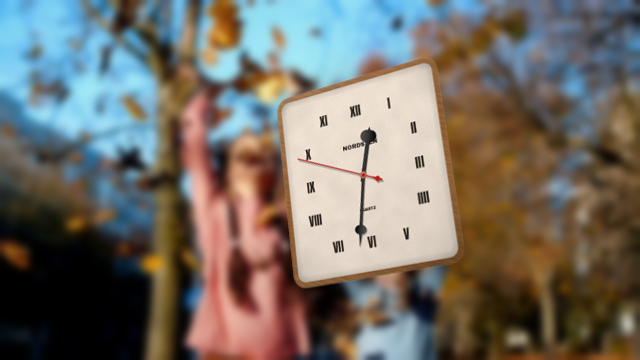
12.31.49
